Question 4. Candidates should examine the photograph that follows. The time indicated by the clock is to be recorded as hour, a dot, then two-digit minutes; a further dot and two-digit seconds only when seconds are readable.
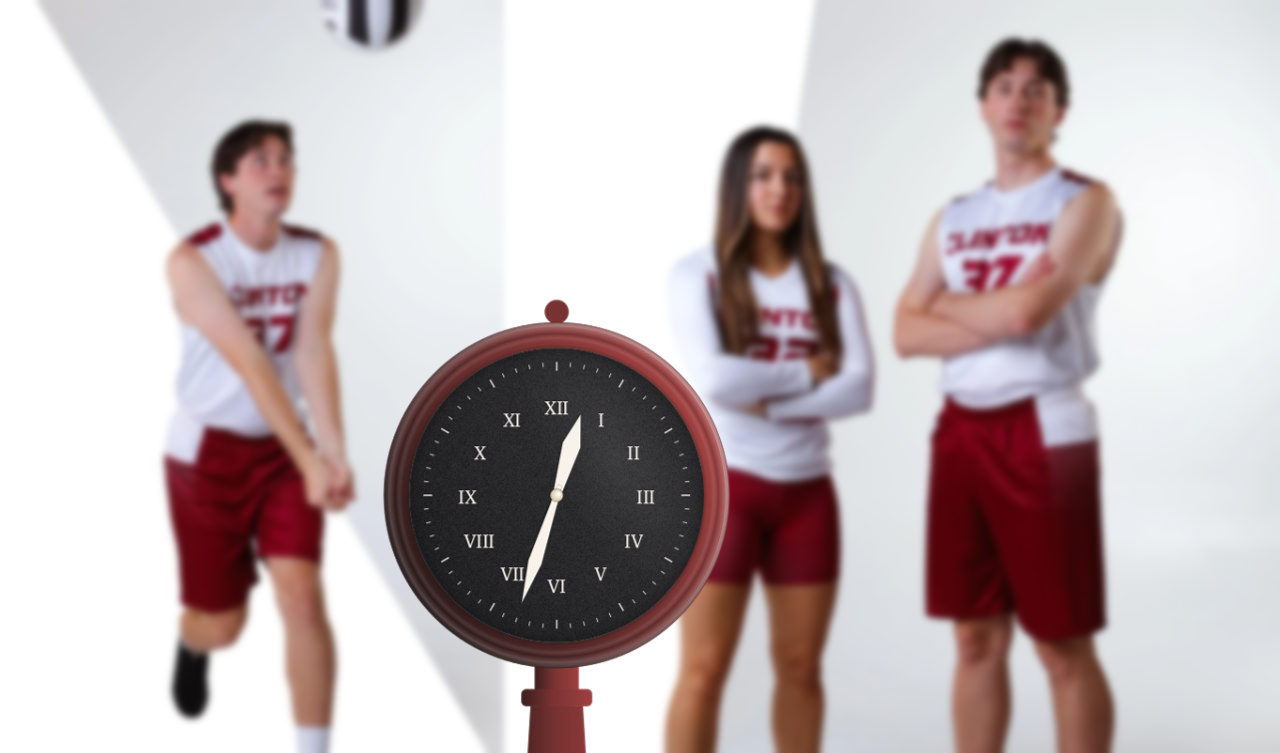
12.33
